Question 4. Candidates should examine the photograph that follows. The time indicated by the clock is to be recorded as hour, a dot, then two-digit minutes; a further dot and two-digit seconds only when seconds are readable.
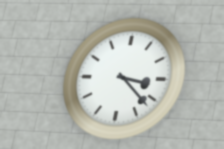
3.22
